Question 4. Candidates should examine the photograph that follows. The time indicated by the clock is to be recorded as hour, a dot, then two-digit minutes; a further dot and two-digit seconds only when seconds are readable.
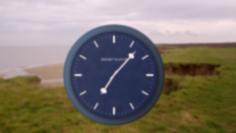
7.07
